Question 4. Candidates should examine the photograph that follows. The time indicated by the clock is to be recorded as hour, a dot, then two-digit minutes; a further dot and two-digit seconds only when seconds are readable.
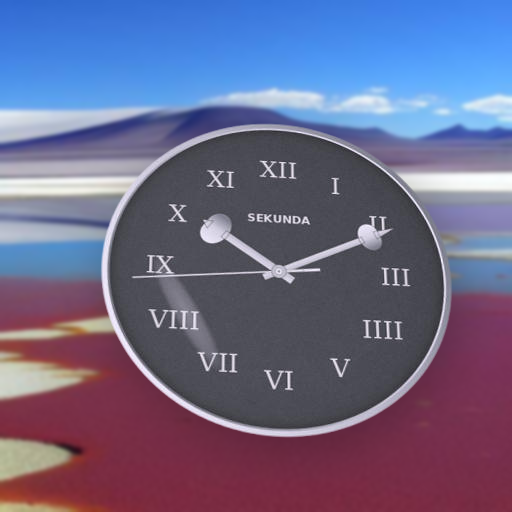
10.10.44
